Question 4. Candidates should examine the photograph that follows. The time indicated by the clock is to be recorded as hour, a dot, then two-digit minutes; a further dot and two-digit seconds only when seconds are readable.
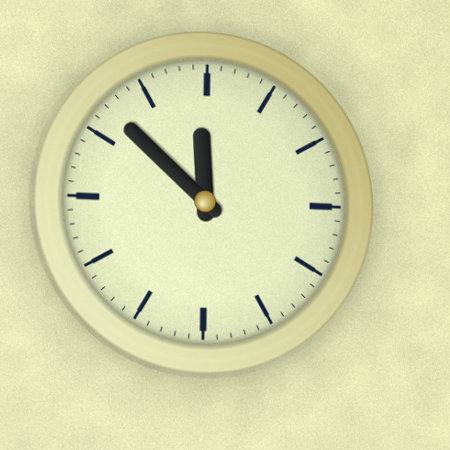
11.52
